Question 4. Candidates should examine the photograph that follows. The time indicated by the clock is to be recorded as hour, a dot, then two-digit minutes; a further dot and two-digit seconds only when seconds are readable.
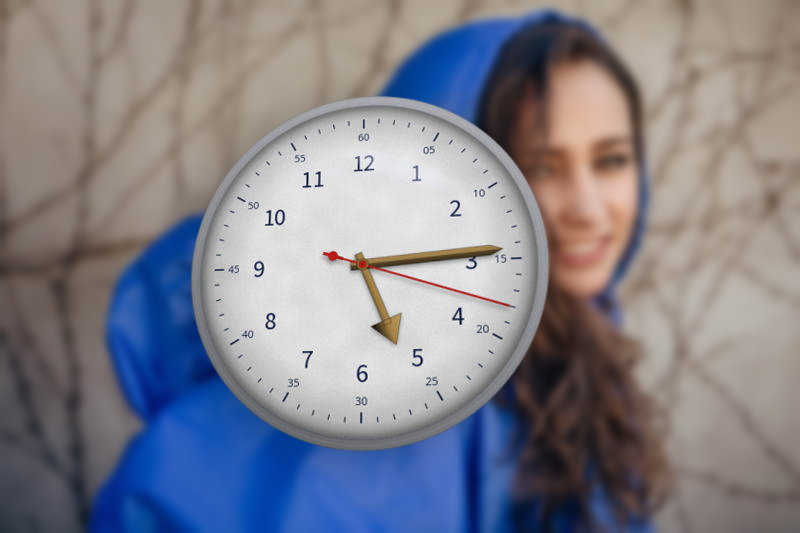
5.14.18
